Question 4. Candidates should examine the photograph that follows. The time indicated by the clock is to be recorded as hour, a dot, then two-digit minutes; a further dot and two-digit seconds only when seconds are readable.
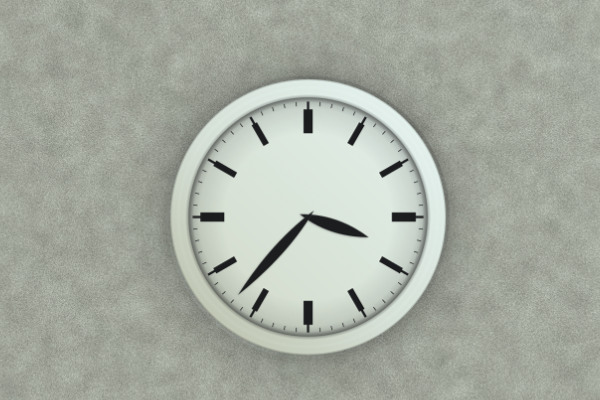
3.37
